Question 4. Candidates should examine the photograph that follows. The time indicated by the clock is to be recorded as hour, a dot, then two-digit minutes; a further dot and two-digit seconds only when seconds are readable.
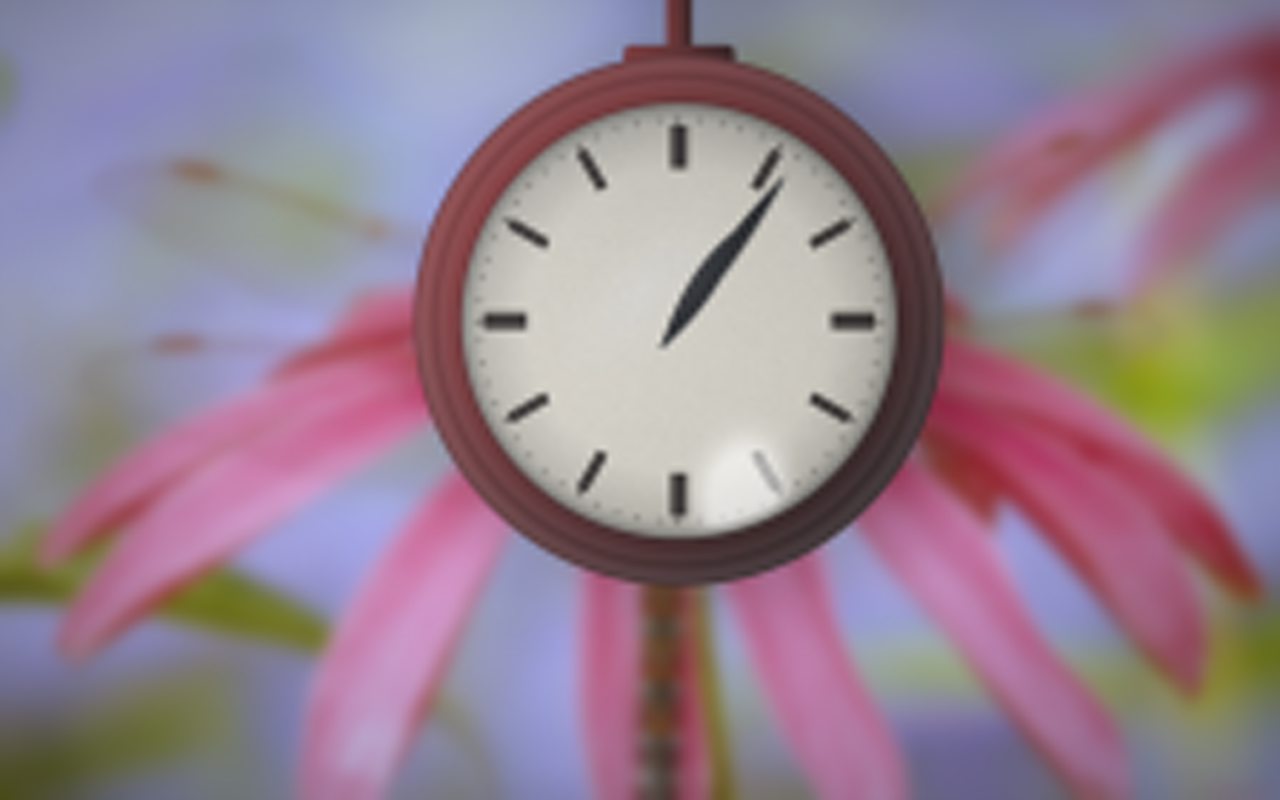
1.06
